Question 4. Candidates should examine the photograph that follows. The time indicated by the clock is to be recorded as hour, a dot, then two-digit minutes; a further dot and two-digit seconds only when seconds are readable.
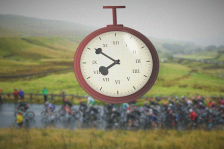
7.51
